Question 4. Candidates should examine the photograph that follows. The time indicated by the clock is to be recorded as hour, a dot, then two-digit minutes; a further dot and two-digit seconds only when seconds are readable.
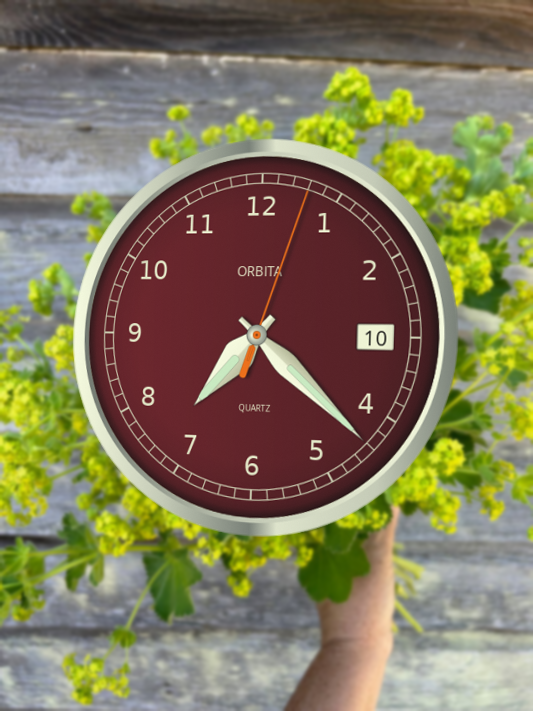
7.22.03
